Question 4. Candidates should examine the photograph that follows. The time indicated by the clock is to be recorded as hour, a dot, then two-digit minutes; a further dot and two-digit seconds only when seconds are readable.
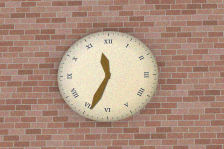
11.34
